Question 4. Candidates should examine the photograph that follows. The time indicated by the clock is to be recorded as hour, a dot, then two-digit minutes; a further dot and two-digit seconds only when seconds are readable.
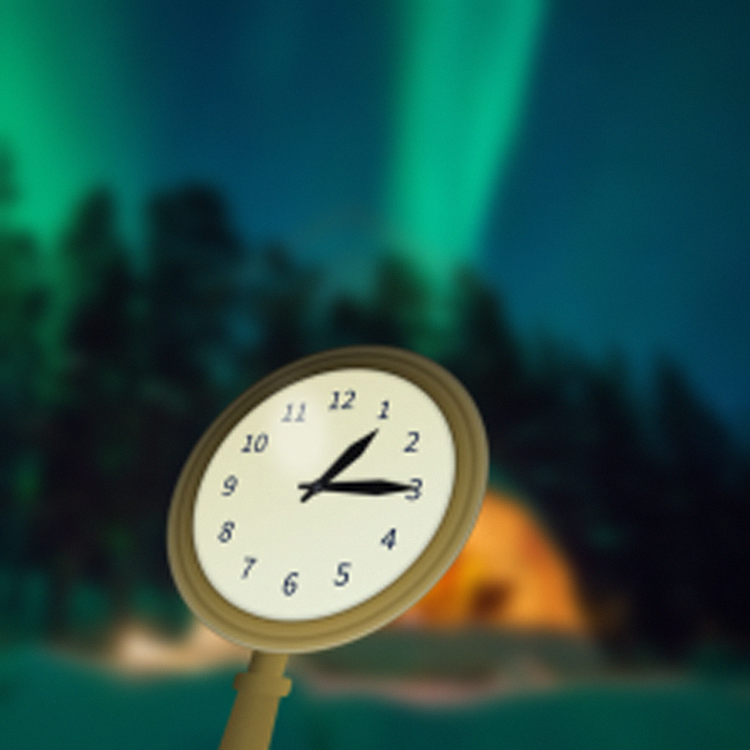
1.15
